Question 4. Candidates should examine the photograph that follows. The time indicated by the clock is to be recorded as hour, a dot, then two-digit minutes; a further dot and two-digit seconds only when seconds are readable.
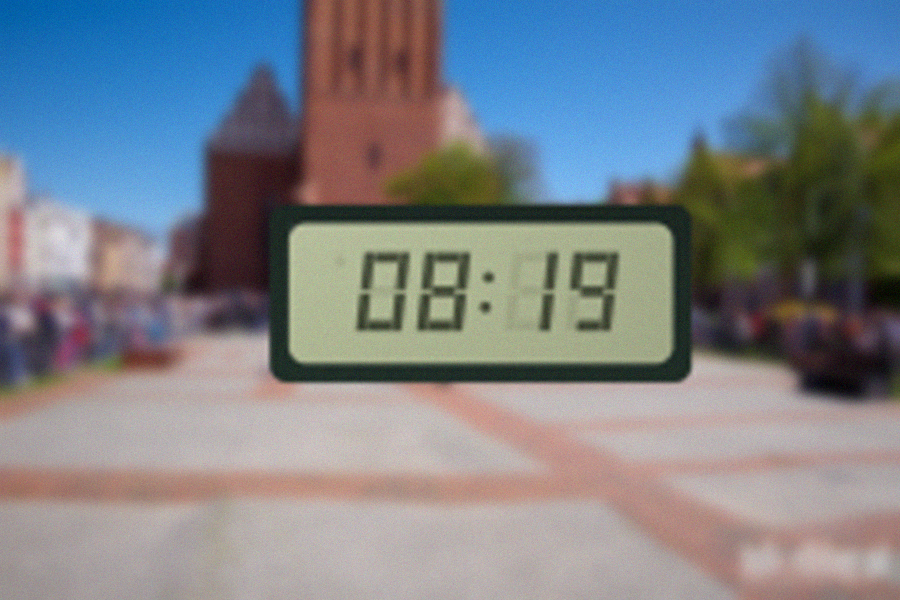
8.19
